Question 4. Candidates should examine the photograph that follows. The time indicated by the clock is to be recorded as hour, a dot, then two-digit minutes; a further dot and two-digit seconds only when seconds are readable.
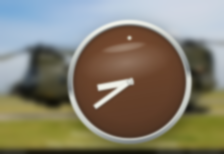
8.39
